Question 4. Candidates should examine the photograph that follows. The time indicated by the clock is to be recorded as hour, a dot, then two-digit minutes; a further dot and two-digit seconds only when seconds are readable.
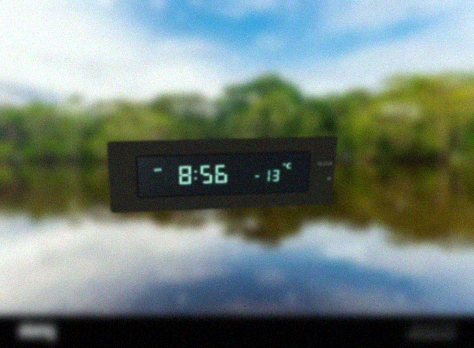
8.56
